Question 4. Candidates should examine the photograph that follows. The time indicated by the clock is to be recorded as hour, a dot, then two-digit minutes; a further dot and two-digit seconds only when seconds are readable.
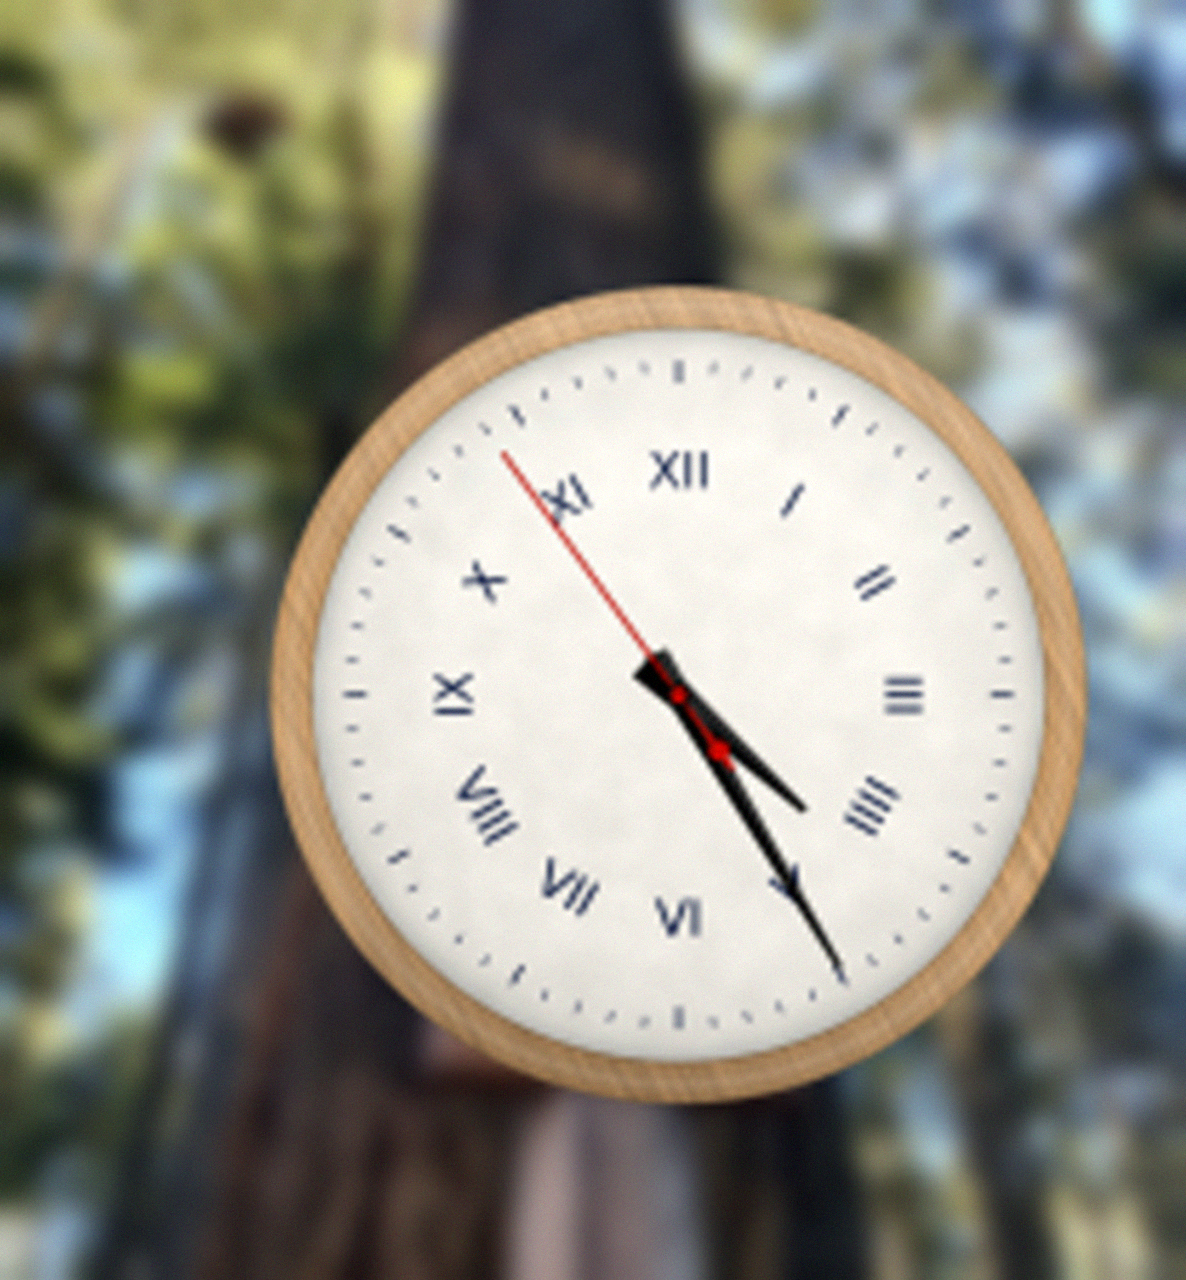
4.24.54
